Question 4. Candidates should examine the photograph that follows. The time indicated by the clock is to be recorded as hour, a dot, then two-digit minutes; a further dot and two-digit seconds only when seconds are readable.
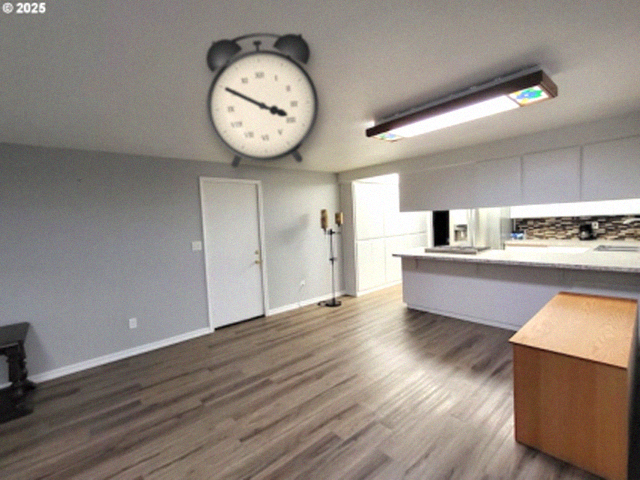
3.50
